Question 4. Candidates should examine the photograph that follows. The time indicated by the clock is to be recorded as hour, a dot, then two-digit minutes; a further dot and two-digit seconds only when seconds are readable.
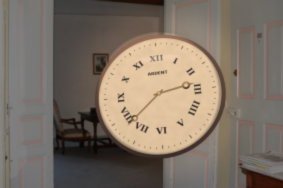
2.38
